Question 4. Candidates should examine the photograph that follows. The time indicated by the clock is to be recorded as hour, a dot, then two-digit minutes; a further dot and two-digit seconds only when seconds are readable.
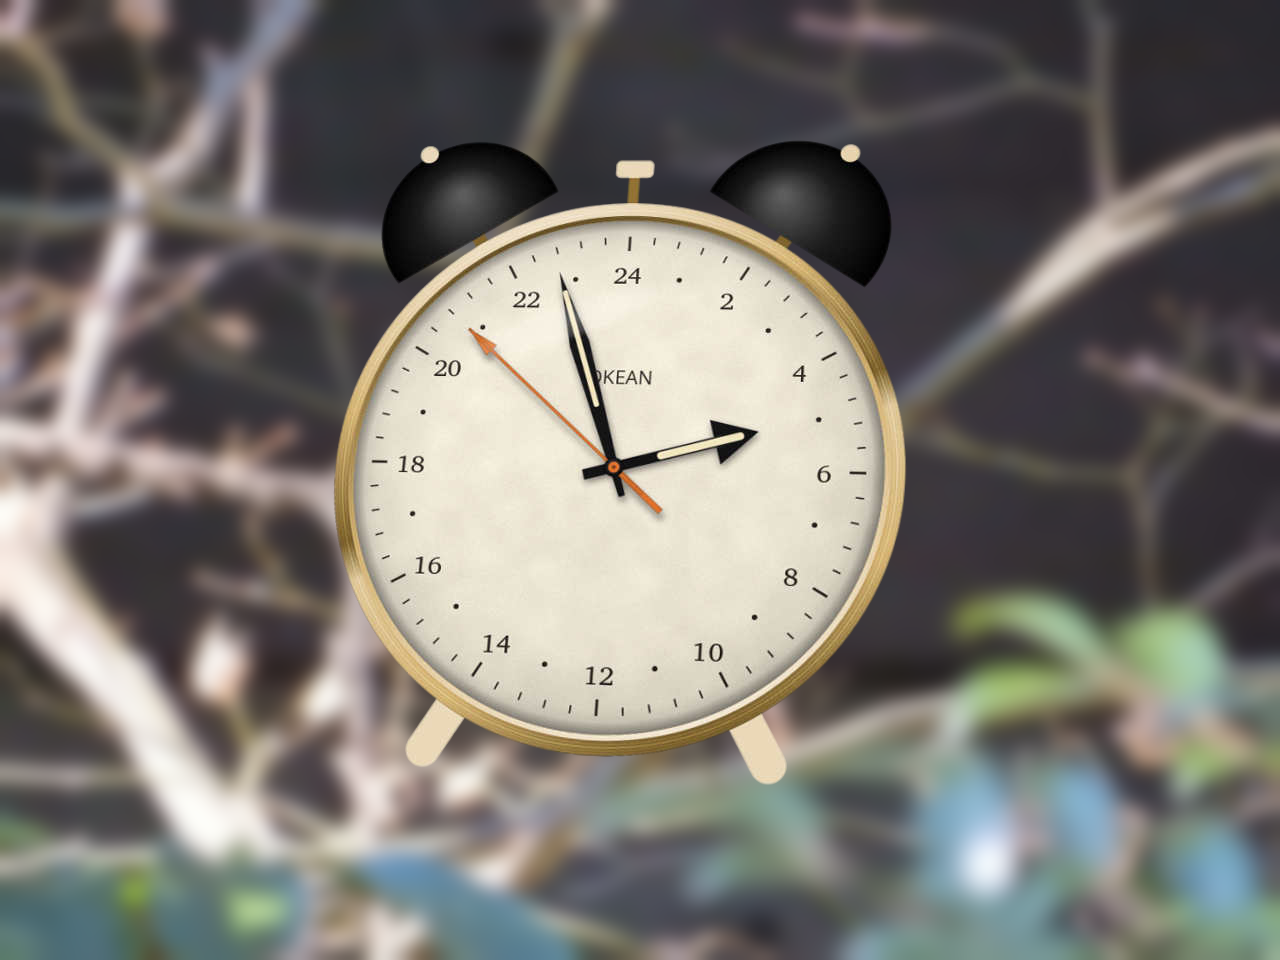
4.56.52
